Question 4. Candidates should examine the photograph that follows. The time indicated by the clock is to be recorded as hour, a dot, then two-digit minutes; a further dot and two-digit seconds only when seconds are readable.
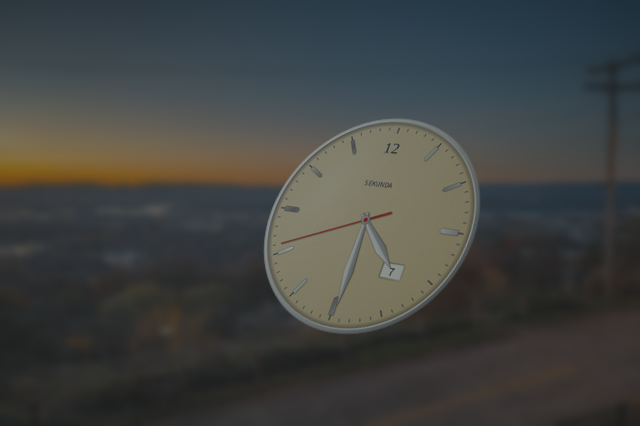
4.29.41
